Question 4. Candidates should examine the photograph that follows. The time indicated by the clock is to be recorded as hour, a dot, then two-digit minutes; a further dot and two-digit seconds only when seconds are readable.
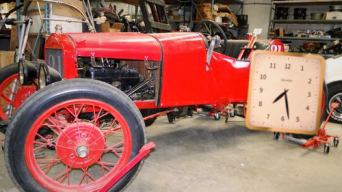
7.28
